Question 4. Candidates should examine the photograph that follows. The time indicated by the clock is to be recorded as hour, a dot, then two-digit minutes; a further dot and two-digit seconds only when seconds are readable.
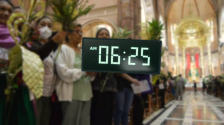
6.25
